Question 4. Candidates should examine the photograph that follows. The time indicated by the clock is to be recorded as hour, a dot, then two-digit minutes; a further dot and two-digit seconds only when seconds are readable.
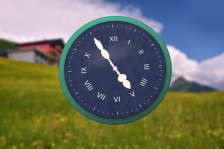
4.55
